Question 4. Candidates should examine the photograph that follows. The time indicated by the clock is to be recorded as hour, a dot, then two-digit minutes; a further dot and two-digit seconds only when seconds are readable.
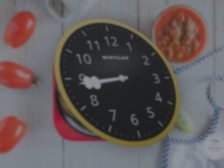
8.44
